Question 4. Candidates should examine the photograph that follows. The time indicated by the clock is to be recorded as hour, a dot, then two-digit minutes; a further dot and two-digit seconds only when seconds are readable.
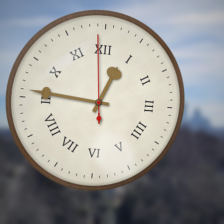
12.45.59
